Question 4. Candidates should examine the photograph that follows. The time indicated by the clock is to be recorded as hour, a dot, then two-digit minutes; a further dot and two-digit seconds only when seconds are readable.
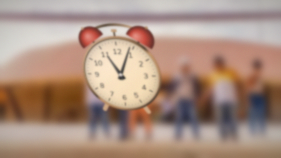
11.04
